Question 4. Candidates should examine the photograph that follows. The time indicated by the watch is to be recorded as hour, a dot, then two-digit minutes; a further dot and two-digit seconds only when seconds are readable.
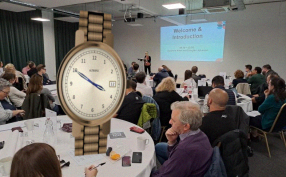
3.50
